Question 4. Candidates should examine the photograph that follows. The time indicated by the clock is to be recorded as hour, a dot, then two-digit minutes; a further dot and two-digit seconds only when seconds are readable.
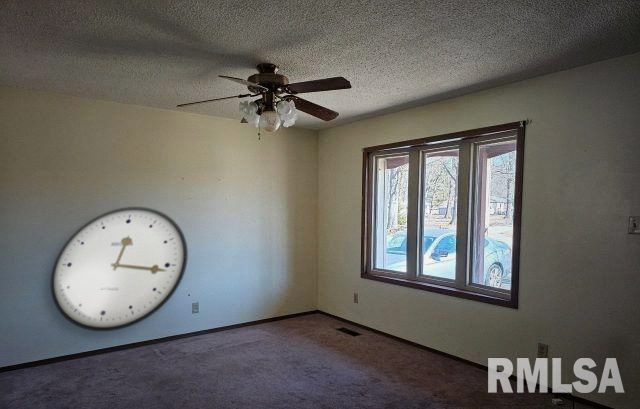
12.16
